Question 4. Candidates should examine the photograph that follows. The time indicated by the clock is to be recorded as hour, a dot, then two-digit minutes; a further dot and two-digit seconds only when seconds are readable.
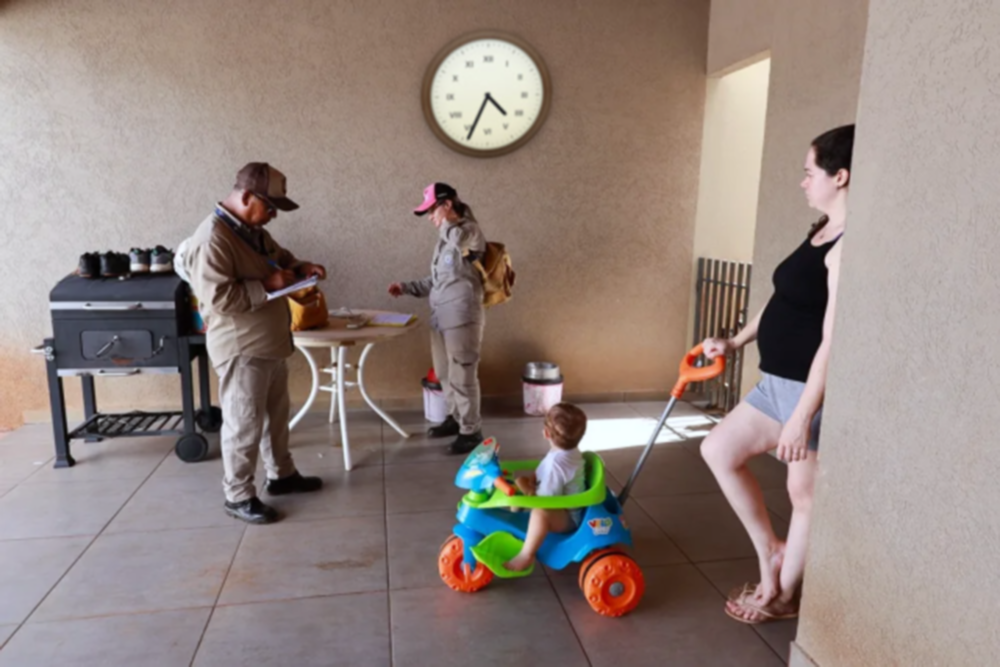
4.34
